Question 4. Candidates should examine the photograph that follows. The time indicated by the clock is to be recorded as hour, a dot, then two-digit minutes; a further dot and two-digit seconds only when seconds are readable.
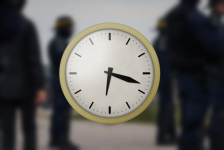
6.18
